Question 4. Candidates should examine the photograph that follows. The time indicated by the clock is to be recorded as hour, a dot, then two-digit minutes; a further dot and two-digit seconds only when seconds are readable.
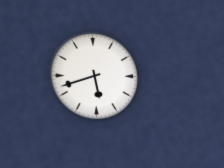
5.42
